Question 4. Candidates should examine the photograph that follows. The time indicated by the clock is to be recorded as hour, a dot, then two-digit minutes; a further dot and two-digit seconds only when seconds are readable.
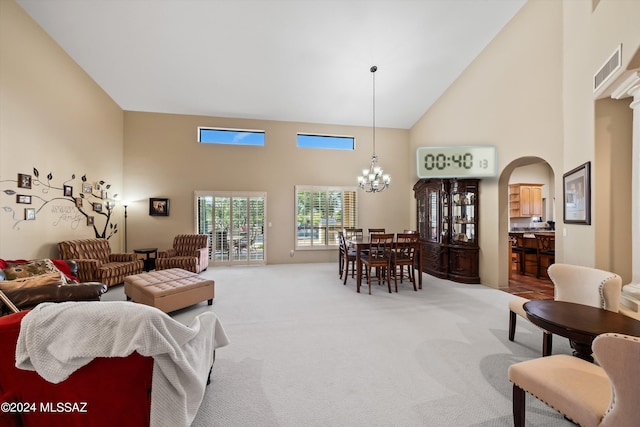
0.40
